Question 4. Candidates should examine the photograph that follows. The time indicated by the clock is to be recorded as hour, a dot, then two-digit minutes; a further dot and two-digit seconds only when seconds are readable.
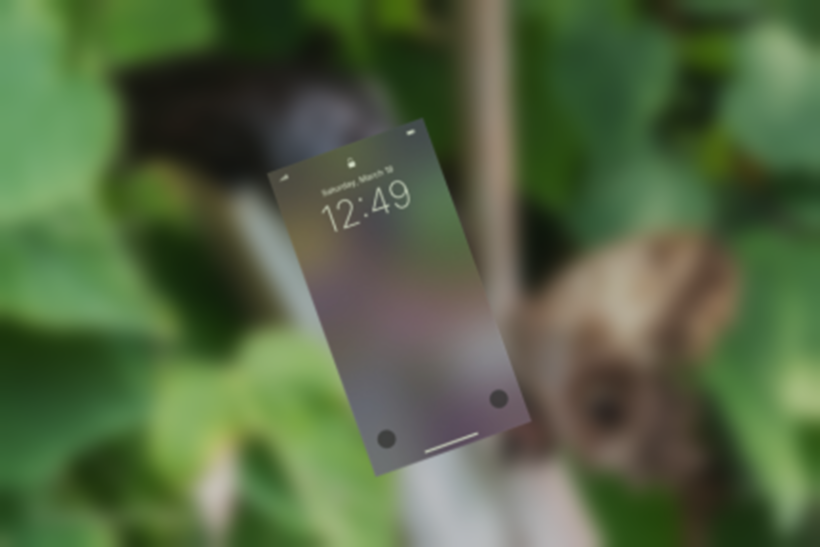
12.49
